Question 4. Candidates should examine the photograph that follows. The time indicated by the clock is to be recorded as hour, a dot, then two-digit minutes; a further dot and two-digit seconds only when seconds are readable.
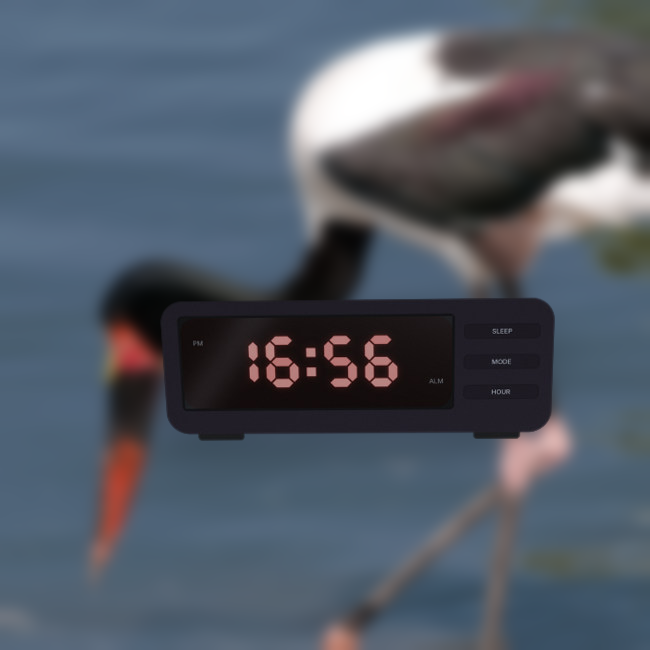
16.56
